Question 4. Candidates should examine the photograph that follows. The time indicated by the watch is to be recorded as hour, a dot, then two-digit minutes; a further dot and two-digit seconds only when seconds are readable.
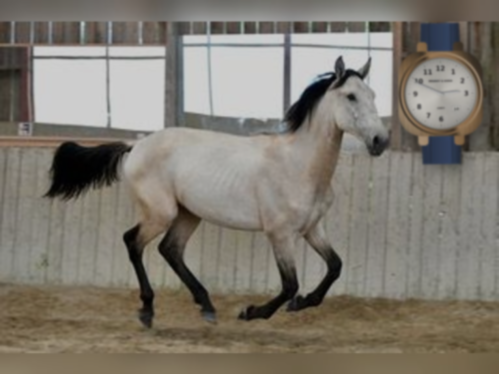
2.49
